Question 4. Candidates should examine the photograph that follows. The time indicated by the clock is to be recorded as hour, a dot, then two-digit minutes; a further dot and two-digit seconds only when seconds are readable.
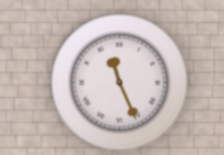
11.26
